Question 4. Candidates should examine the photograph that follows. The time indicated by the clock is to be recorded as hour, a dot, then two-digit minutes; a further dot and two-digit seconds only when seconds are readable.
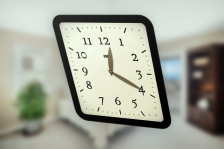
12.20
